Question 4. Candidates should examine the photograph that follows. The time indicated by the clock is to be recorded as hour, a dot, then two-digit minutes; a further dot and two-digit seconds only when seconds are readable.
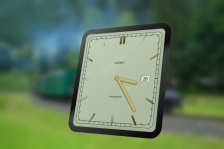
3.24
